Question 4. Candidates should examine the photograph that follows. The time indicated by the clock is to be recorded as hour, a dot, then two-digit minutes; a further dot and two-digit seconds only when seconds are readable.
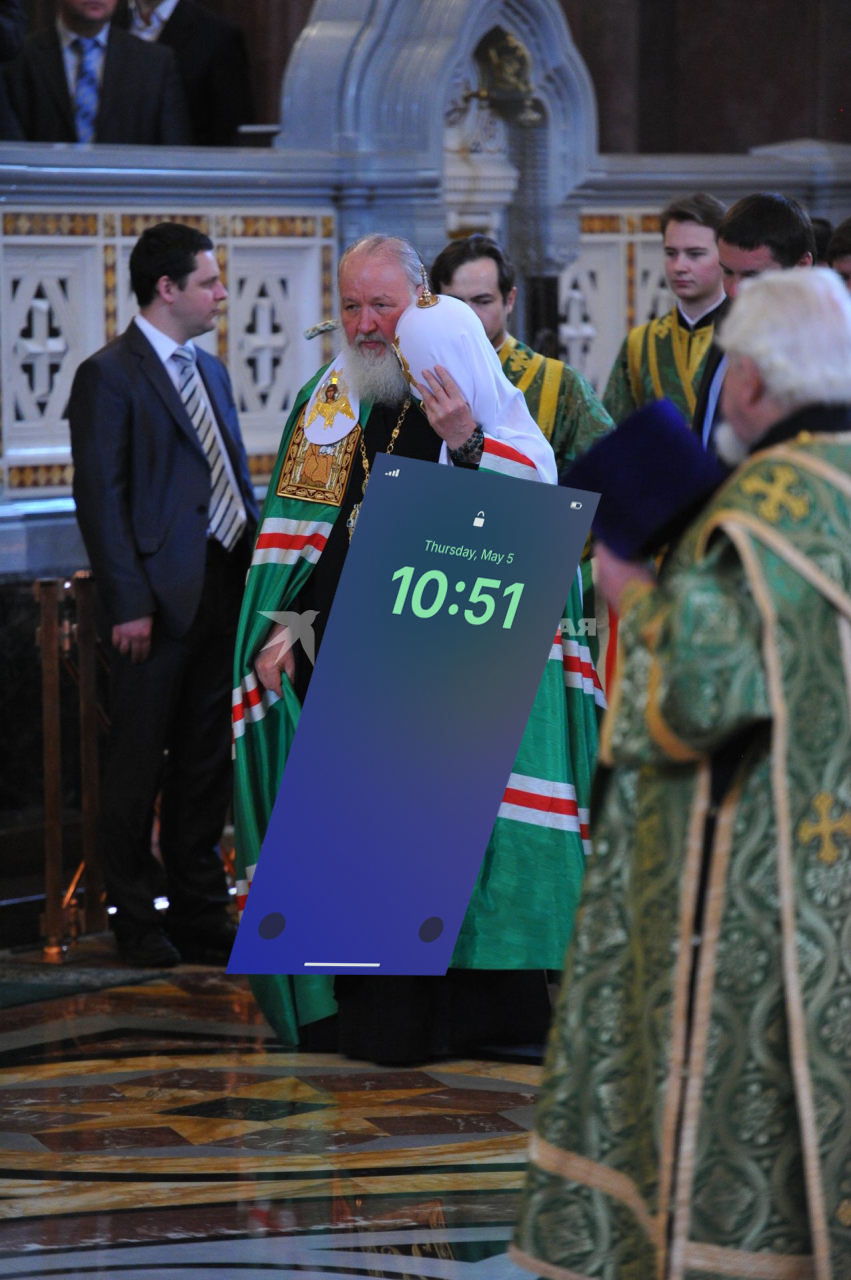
10.51
